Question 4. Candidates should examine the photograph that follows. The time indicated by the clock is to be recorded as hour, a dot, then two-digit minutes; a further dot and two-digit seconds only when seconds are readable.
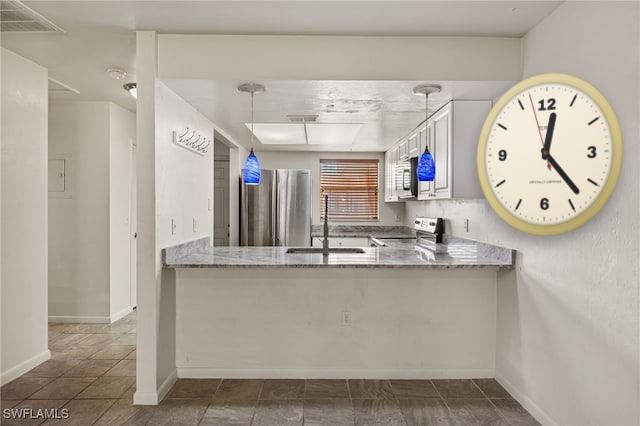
12.22.57
